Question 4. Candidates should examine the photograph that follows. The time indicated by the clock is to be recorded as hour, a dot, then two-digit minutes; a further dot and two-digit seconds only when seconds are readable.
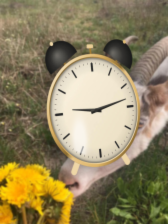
9.13
